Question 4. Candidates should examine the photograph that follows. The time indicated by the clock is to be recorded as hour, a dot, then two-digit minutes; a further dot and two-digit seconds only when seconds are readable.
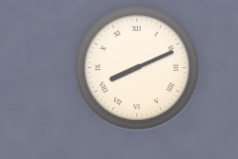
8.11
